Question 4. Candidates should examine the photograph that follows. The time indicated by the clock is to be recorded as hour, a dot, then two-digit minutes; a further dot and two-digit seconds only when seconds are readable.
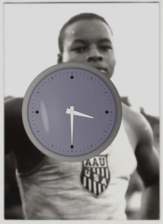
3.30
